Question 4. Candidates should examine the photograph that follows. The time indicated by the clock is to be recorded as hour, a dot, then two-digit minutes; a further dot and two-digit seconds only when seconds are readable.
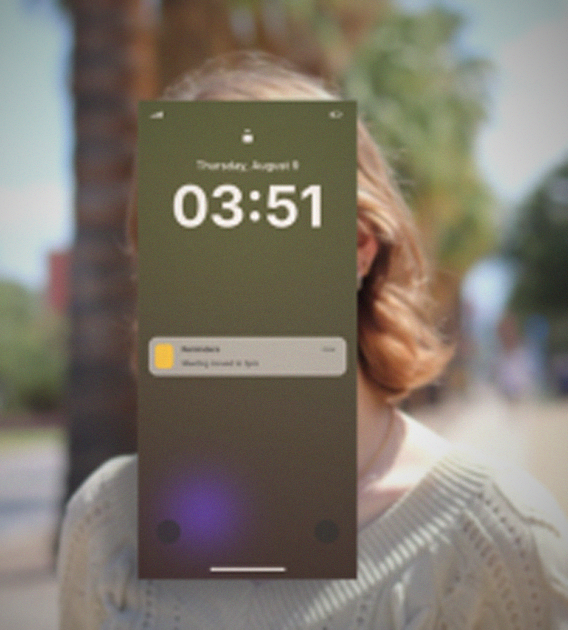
3.51
